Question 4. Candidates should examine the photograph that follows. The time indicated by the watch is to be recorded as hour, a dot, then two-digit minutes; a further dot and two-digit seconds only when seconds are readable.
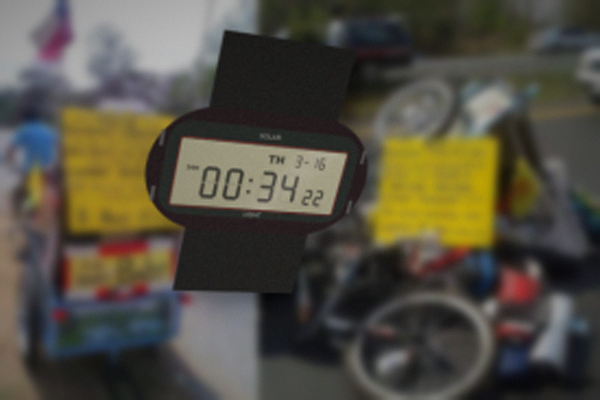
0.34.22
